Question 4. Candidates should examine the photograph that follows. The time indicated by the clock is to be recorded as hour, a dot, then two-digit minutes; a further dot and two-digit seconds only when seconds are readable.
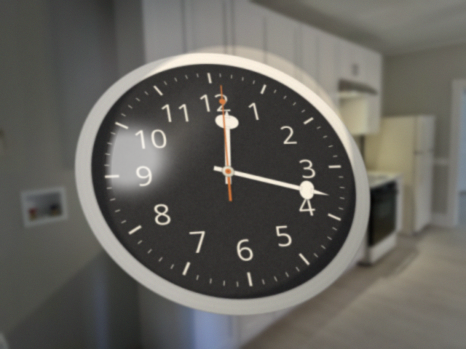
12.18.01
